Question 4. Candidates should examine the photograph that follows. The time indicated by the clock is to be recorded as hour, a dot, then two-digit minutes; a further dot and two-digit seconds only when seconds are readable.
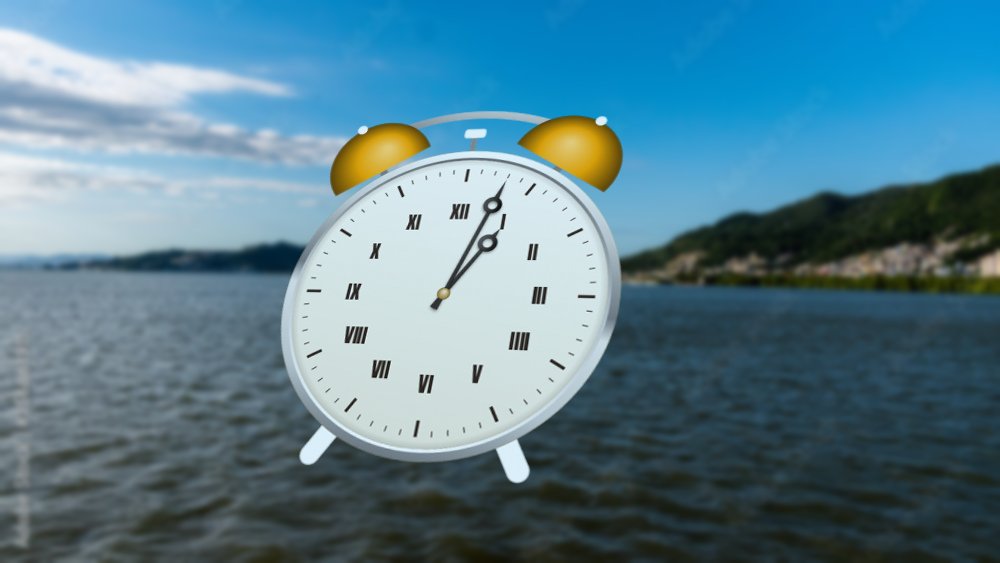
1.03
